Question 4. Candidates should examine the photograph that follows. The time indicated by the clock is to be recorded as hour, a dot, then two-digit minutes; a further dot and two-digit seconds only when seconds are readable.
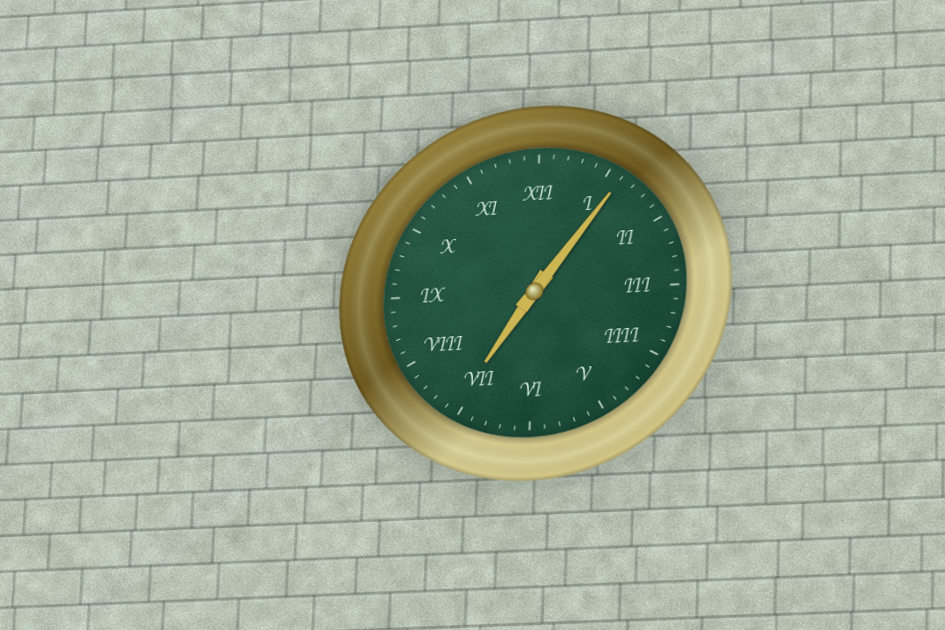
7.06
